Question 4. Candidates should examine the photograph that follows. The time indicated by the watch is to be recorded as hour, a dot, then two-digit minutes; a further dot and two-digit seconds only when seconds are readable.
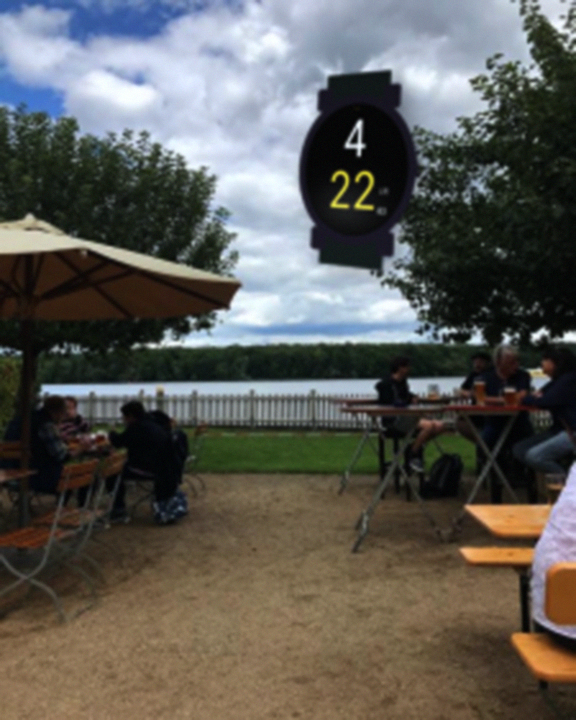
4.22
